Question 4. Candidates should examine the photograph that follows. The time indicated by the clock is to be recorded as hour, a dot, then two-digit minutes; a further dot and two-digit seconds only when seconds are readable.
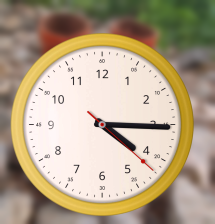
4.15.22
